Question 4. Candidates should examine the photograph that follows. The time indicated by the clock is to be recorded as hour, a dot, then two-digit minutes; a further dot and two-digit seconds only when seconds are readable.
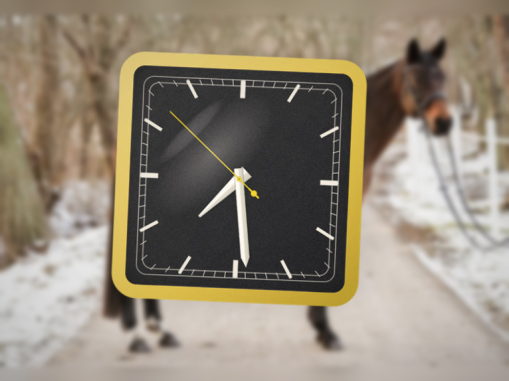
7.28.52
